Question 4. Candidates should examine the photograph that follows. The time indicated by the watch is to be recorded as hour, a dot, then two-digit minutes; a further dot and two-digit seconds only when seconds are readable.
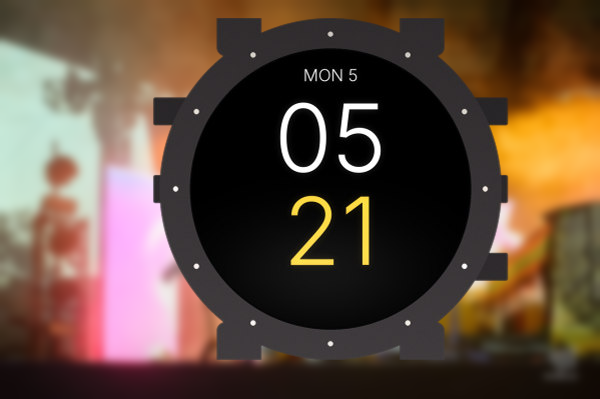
5.21
